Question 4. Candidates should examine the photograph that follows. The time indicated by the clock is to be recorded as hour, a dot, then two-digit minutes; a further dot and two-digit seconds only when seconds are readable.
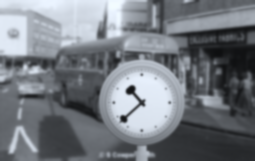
10.38
